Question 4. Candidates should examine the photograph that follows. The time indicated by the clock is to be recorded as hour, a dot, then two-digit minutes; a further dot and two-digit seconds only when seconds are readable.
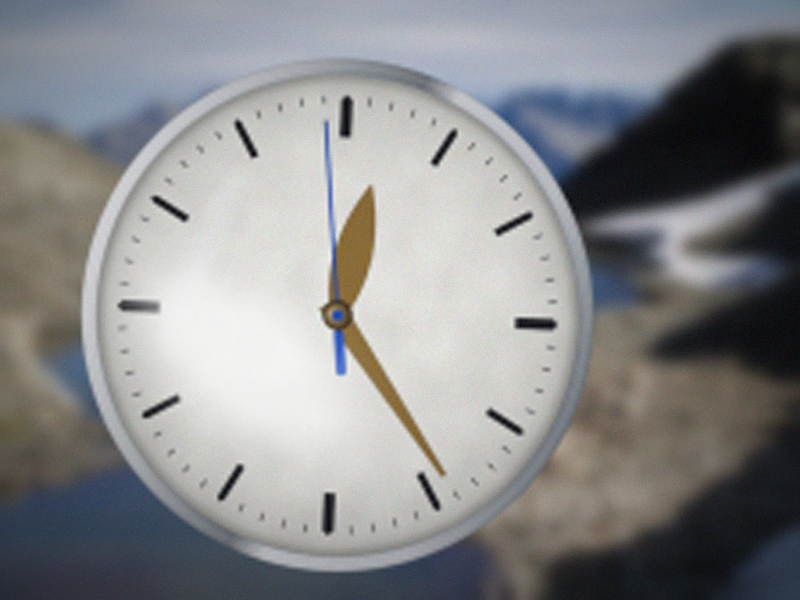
12.23.59
